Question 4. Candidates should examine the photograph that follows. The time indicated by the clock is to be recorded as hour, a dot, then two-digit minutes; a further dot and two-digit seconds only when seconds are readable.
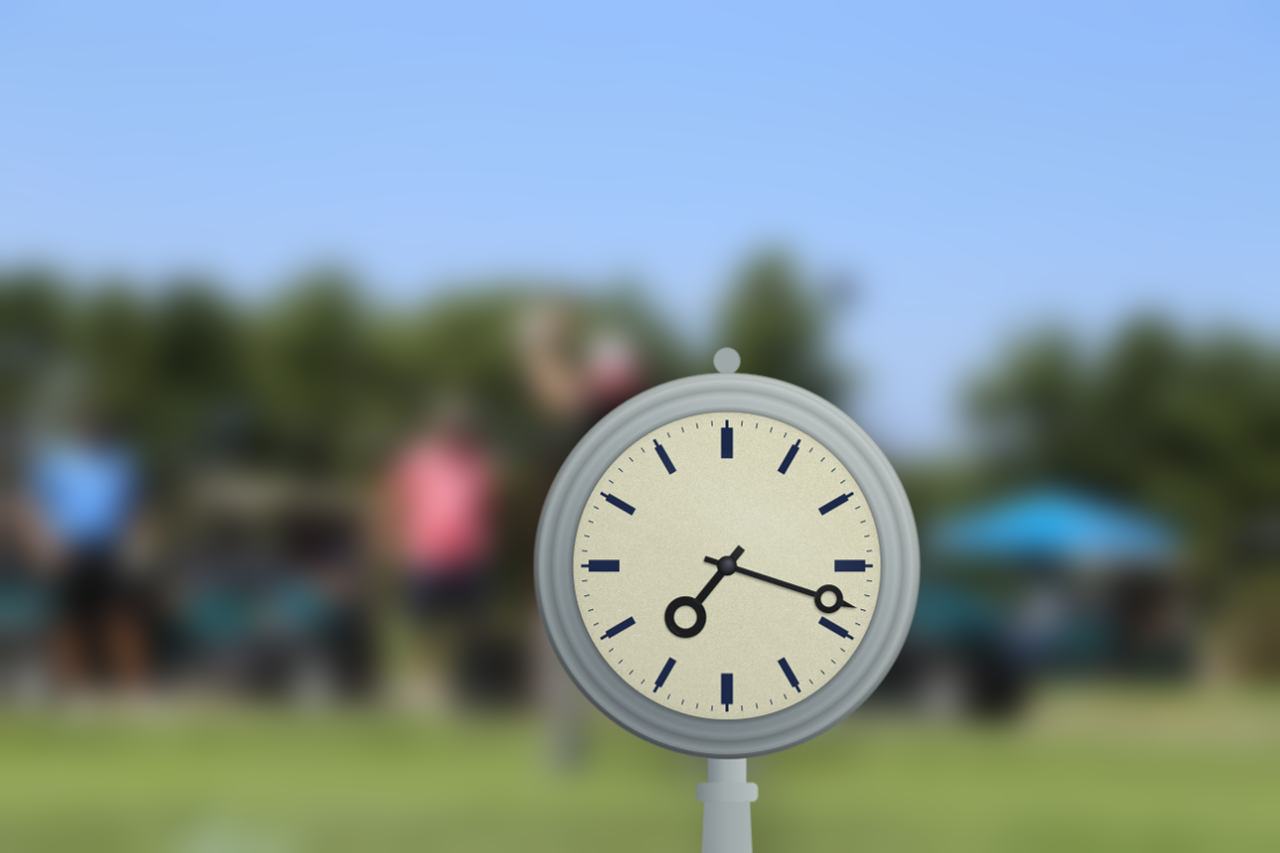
7.18
